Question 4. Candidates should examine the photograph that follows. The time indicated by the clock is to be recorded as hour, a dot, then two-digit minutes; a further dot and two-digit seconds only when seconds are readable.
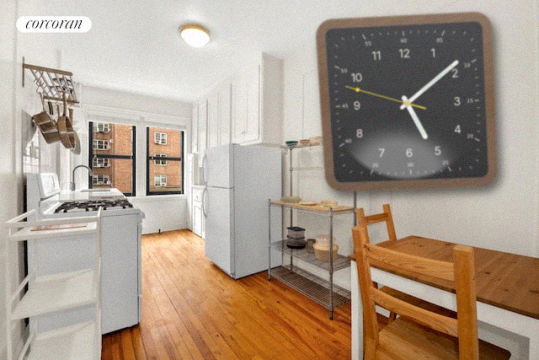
5.08.48
